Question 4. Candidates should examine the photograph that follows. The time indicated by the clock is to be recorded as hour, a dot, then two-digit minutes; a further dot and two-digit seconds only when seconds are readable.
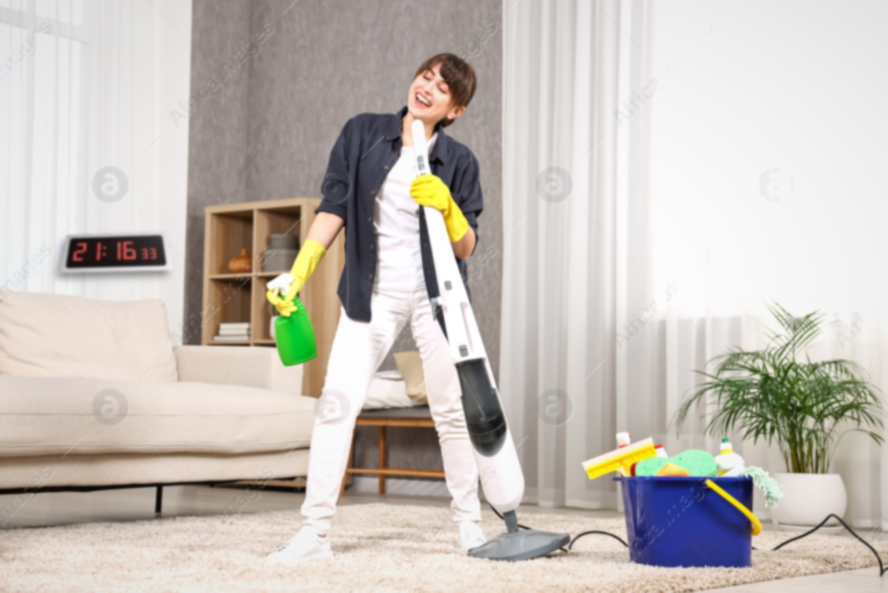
21.16
